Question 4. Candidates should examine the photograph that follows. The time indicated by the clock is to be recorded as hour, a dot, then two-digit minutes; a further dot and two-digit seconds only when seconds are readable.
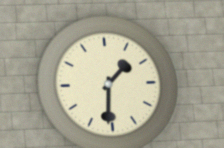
1.31
